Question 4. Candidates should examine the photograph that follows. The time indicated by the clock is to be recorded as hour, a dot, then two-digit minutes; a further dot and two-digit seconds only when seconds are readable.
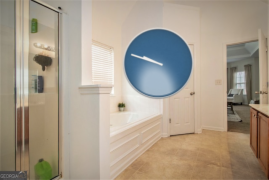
9.48
